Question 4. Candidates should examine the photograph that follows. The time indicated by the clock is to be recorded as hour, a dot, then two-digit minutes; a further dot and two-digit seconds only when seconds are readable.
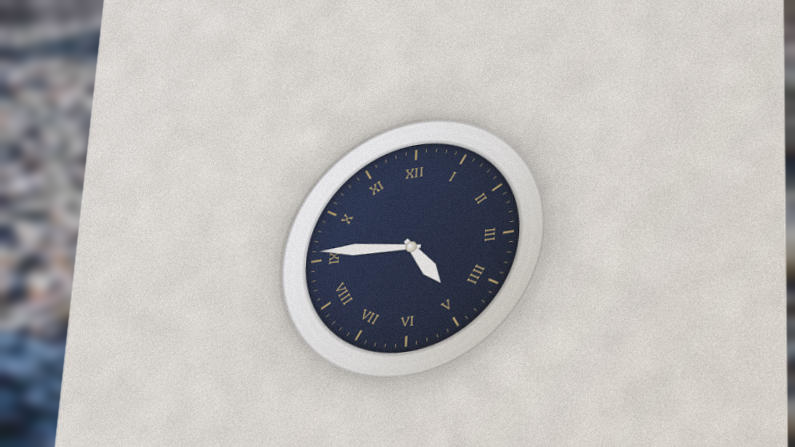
4.46
